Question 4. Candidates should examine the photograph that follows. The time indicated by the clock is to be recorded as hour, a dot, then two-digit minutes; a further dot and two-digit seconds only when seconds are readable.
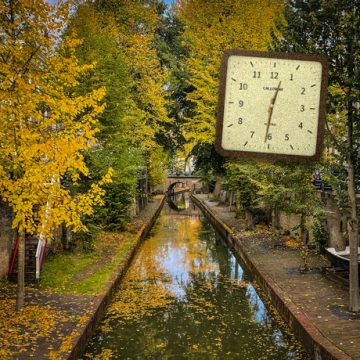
12.31
